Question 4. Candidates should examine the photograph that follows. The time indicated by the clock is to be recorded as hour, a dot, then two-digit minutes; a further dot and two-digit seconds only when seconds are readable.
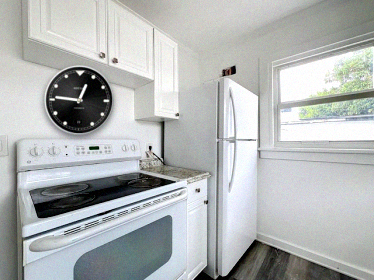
12.46
